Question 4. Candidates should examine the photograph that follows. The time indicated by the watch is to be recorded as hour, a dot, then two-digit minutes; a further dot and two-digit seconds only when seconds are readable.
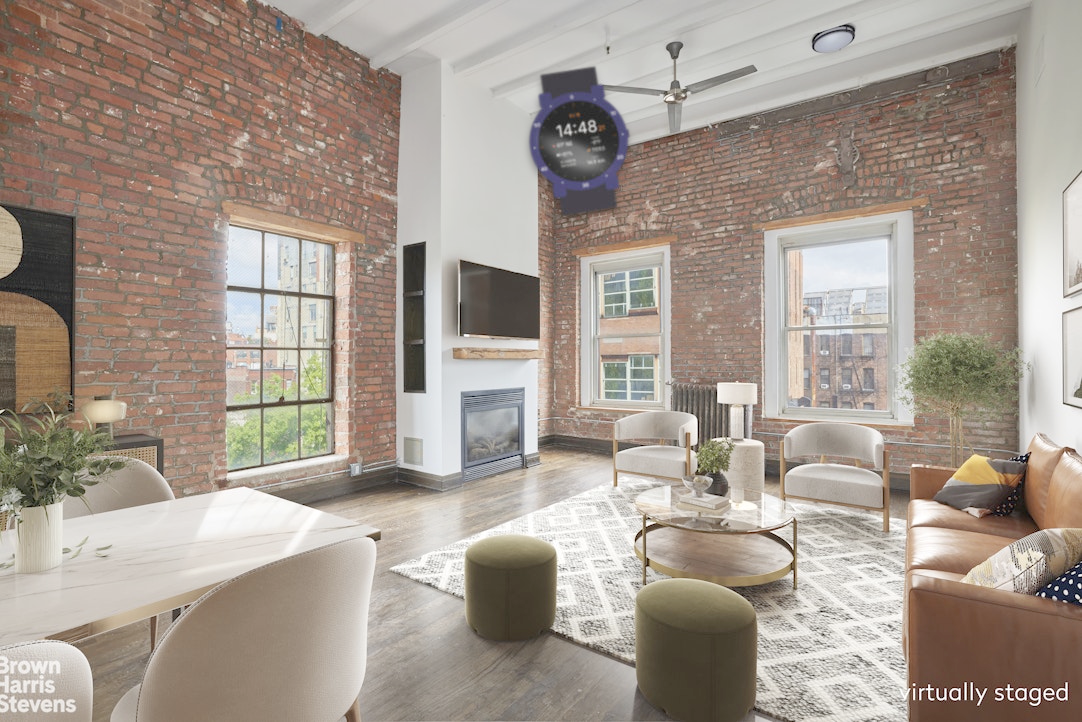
14.48
